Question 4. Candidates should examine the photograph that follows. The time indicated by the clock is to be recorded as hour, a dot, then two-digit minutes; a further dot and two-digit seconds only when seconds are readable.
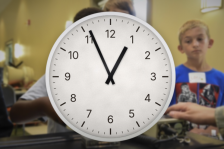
12.56
